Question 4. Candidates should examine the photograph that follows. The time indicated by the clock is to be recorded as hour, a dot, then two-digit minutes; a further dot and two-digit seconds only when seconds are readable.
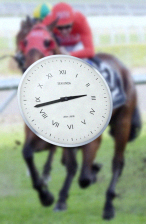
2.43
